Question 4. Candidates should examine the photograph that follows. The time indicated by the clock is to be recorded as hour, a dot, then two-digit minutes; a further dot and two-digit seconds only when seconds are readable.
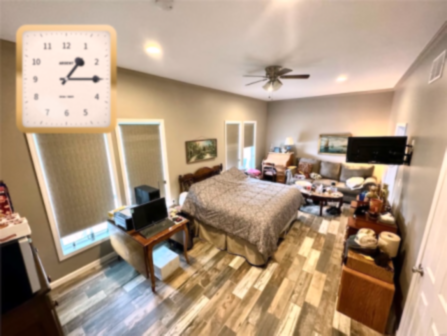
1.15
